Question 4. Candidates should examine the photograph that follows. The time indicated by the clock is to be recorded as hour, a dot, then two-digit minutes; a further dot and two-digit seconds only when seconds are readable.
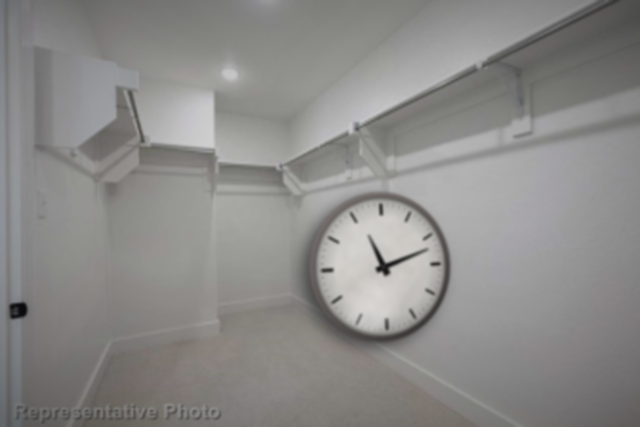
11.12
